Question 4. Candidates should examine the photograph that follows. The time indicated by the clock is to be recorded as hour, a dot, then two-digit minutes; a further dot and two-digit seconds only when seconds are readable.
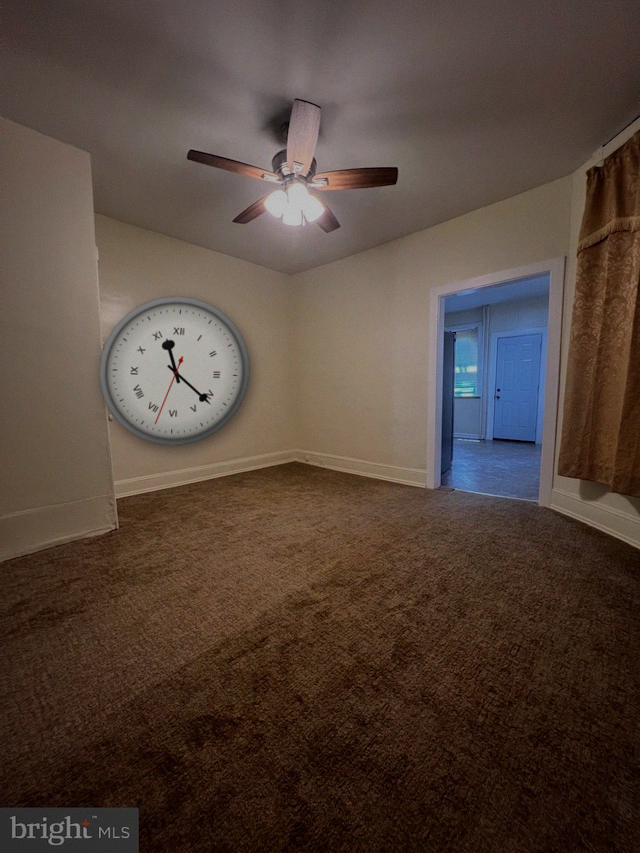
11.21.33
